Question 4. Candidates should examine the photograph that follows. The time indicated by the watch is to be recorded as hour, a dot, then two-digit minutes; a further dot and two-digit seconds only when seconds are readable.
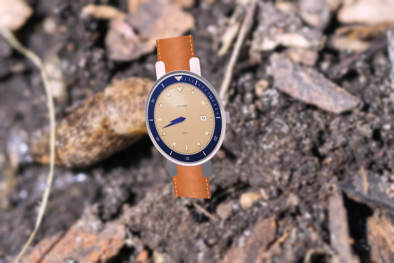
8.42
